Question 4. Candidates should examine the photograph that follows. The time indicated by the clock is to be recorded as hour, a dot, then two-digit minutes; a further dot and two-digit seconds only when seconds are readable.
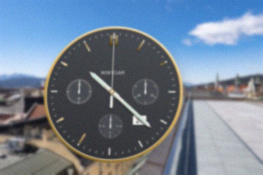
10.22
